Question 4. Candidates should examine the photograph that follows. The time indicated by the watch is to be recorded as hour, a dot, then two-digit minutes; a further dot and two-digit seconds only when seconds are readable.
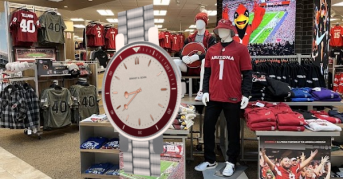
8.38
